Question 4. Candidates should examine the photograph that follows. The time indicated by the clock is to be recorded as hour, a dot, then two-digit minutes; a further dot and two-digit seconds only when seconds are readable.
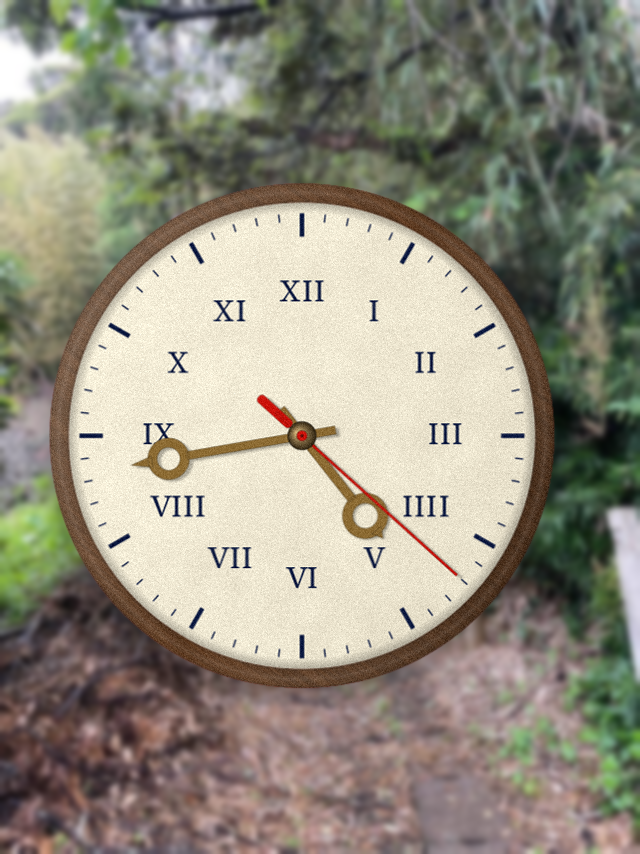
4.43.22
